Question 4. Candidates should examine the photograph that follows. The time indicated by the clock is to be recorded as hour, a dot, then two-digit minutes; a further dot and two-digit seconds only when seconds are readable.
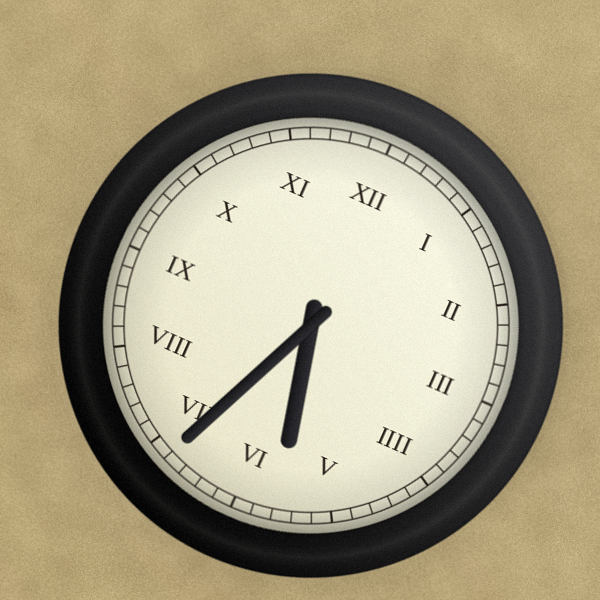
5.34
